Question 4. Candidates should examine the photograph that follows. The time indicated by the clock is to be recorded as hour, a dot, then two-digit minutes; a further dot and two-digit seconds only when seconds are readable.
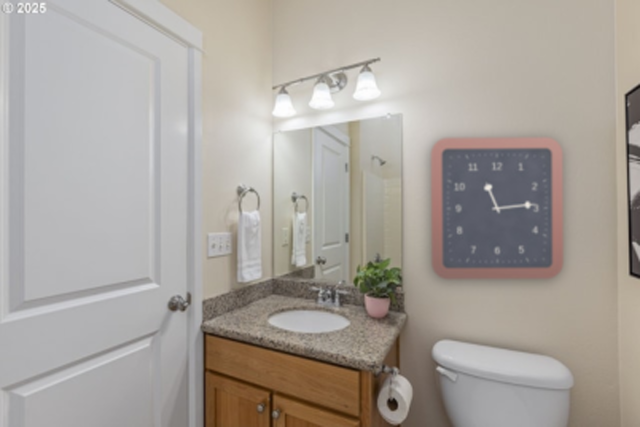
11.14
